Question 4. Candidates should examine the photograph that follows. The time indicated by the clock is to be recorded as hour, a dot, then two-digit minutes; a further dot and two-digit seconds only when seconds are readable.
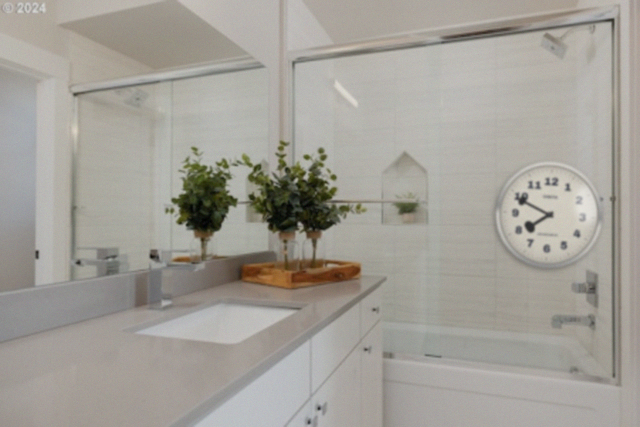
7.49
